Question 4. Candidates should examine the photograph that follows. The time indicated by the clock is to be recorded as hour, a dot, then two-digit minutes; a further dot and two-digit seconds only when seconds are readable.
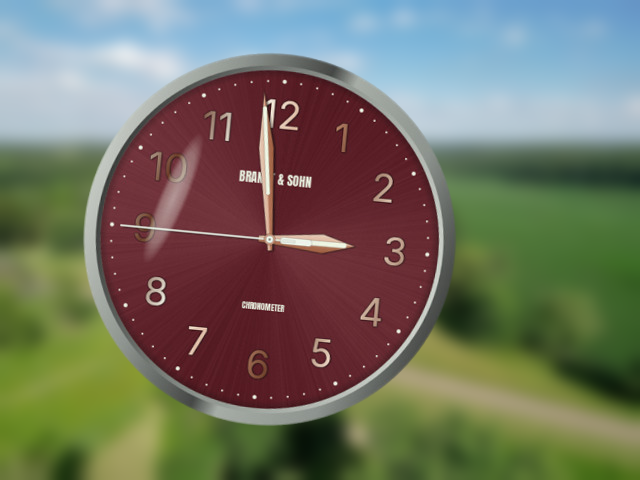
2.58.45
